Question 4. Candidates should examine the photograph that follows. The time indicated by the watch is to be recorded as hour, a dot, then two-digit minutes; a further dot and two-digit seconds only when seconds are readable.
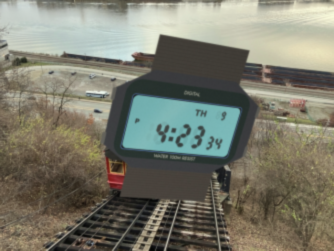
4.23.34
